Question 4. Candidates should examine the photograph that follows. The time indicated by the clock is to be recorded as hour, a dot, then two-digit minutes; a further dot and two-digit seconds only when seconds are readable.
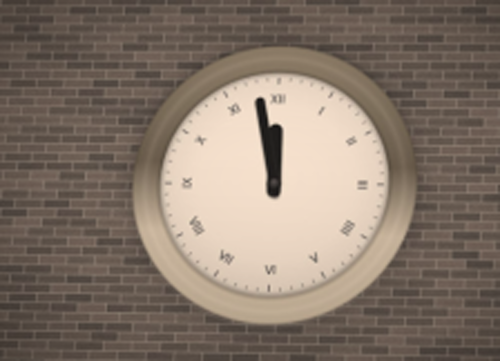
11.58
